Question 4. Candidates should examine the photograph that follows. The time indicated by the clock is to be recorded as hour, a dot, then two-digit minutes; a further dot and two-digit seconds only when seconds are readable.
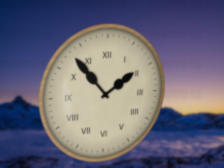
1.53
